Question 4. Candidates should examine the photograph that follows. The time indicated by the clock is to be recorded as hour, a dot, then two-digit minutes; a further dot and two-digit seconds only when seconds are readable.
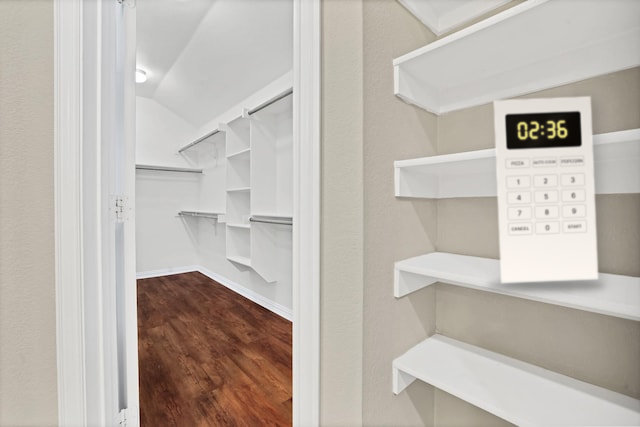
2.36
